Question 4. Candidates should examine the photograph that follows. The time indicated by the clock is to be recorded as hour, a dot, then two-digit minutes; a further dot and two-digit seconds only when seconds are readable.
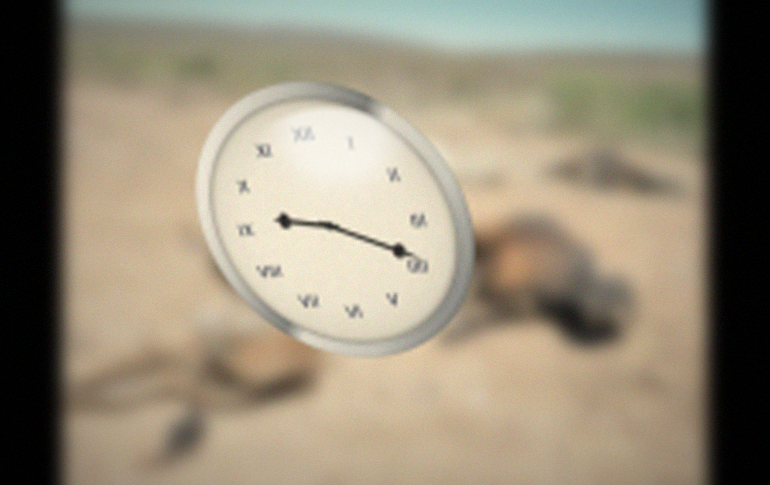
9.19
